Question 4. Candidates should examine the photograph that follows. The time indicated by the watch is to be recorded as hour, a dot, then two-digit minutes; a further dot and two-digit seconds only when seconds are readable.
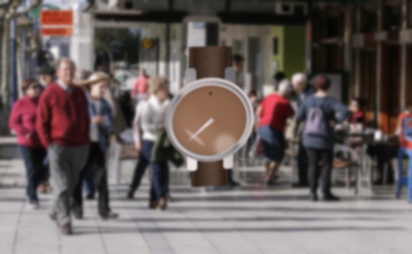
7.38
